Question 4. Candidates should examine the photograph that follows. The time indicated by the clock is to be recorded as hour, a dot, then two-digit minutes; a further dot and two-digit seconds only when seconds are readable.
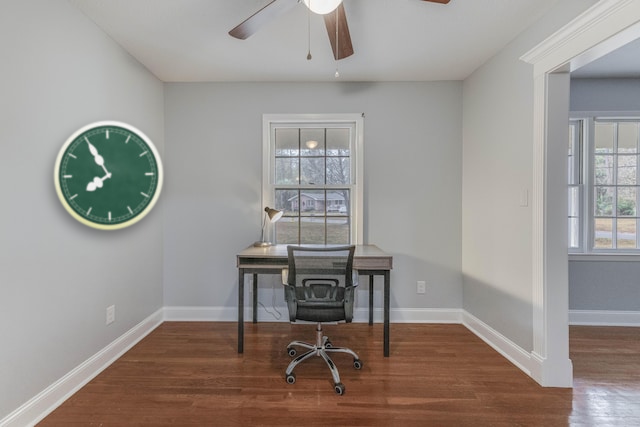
7.55
